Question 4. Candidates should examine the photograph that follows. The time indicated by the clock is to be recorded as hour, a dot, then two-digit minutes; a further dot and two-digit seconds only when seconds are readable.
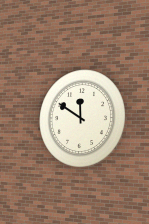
11.50
